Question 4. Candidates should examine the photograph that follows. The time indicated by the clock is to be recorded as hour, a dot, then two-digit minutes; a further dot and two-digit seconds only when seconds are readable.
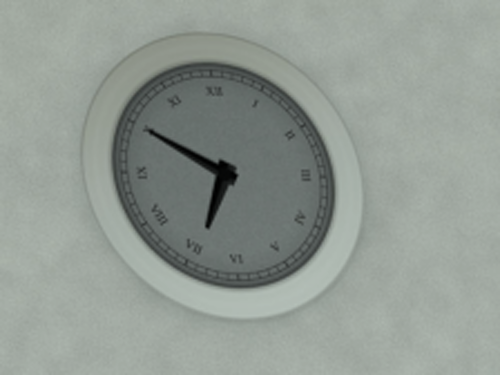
6.50
